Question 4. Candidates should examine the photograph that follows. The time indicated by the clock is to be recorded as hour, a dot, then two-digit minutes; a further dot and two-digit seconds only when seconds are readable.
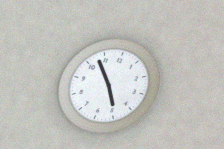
4.53
